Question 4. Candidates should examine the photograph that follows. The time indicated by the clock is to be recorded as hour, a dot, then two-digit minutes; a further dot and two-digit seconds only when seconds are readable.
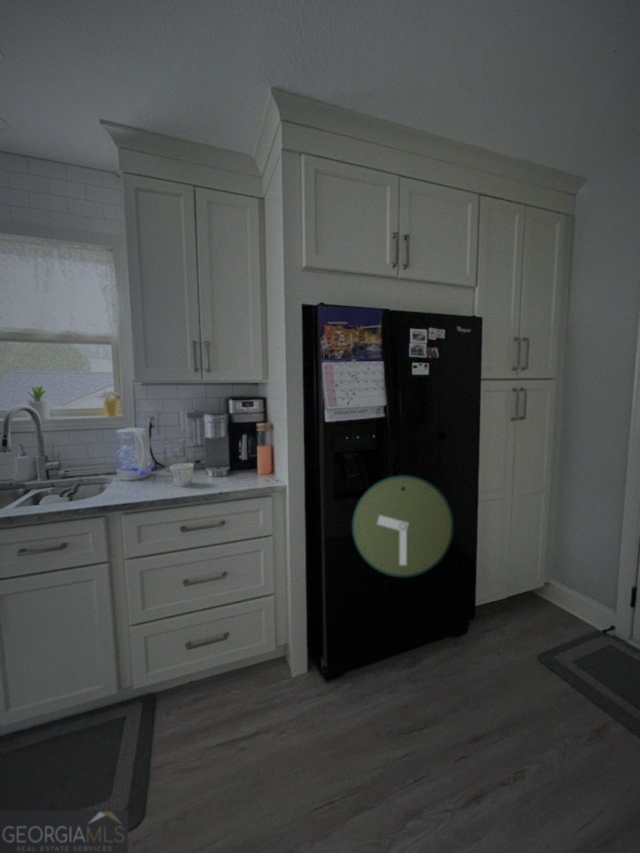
9.30
